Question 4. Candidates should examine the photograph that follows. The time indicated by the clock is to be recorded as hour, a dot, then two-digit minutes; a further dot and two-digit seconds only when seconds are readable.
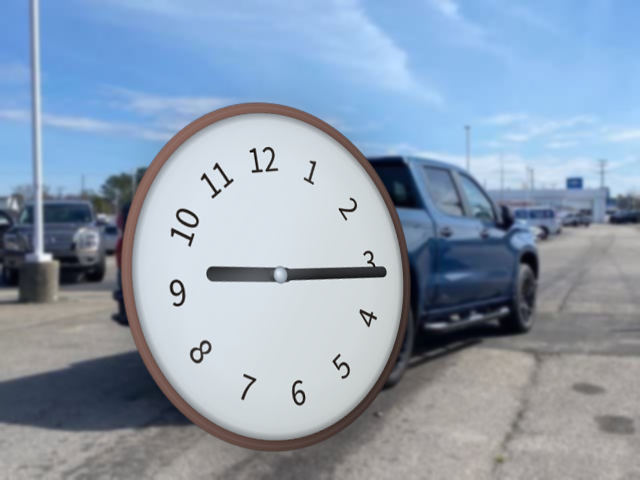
9.16
